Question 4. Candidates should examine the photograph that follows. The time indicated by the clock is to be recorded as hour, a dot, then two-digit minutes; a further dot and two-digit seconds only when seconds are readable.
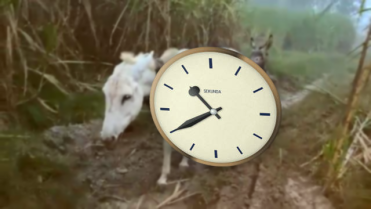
10.40
